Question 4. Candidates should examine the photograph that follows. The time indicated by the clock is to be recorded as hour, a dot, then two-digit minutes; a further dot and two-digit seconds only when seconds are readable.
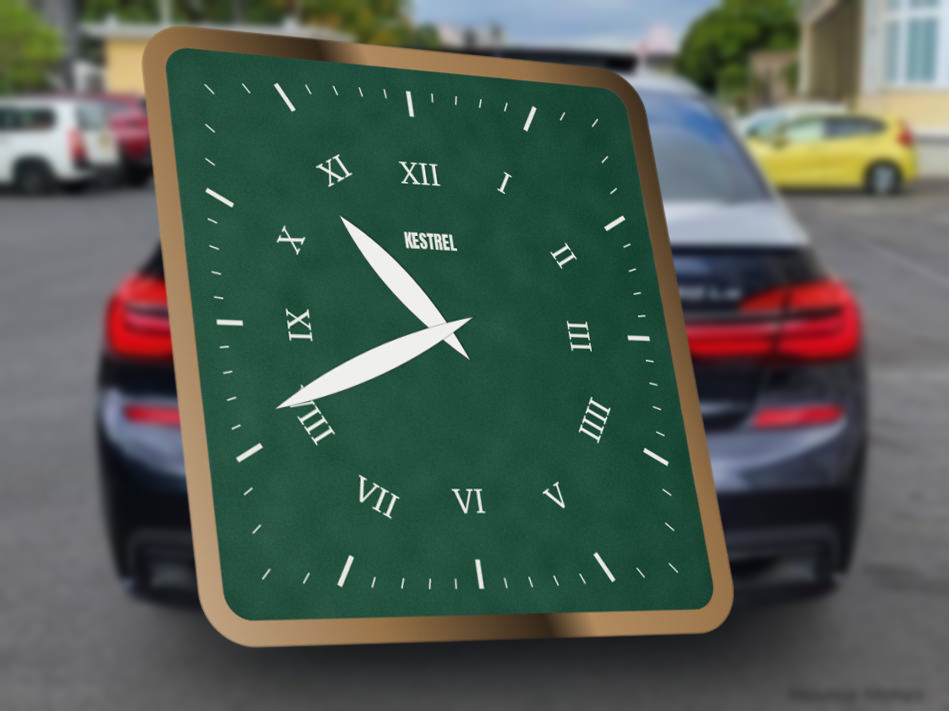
10.41
